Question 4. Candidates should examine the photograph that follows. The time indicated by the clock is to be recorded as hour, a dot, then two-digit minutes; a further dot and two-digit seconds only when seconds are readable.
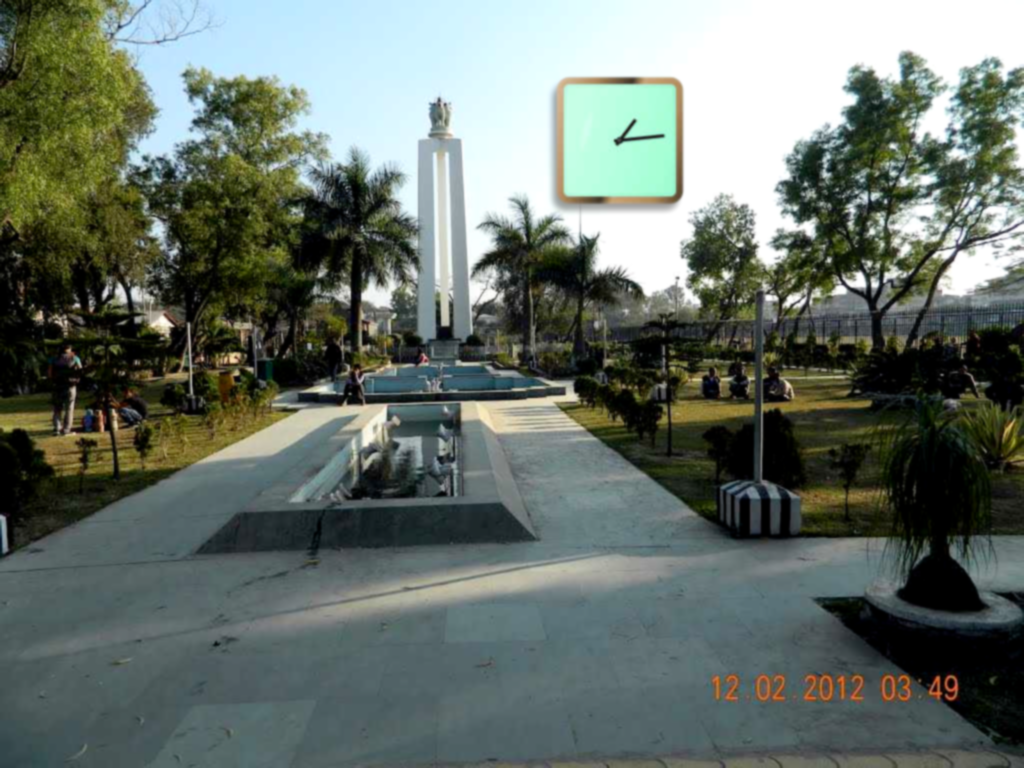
1.14
